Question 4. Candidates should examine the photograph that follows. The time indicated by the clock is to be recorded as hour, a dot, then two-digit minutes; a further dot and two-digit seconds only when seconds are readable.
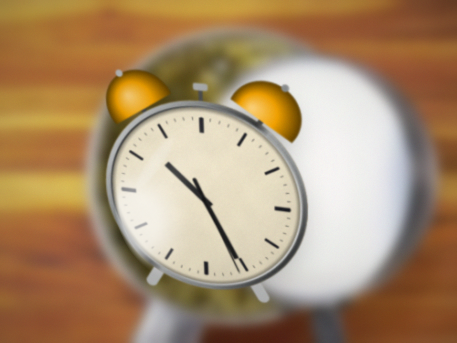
10.25.26
